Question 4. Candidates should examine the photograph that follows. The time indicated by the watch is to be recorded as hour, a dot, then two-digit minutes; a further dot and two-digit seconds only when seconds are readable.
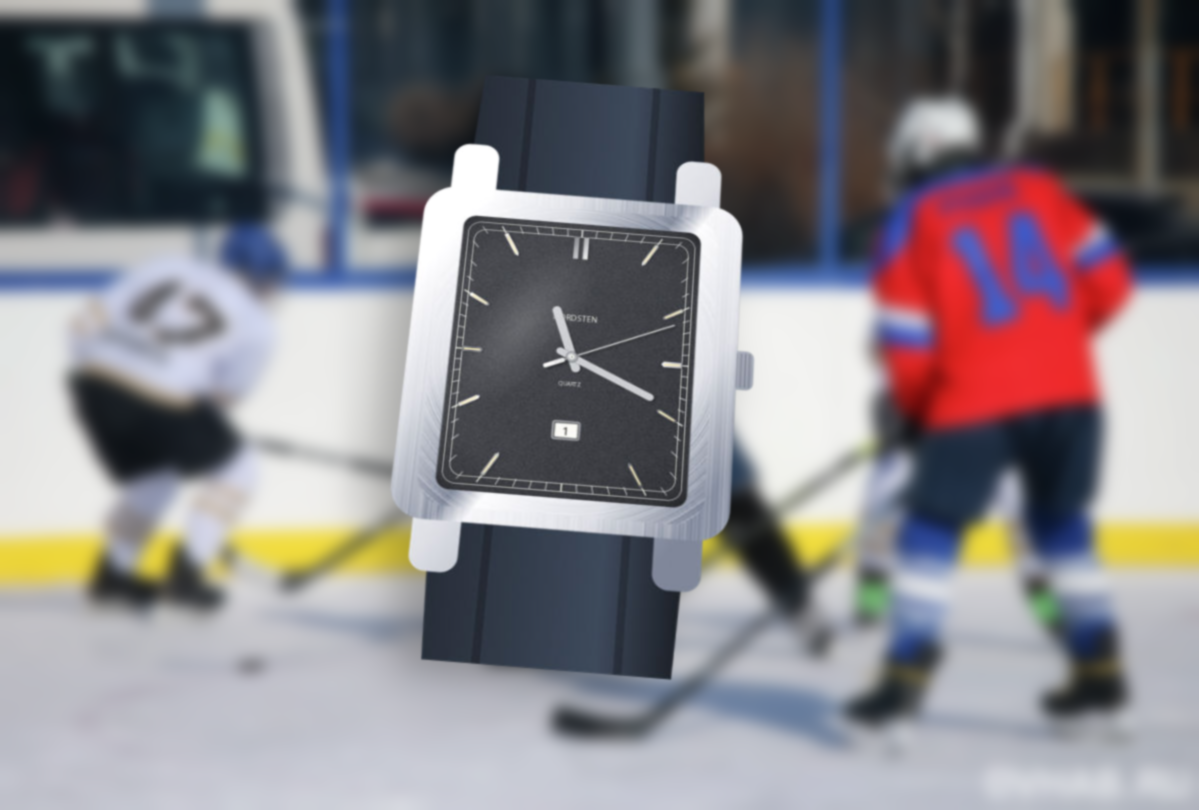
11.19.11
